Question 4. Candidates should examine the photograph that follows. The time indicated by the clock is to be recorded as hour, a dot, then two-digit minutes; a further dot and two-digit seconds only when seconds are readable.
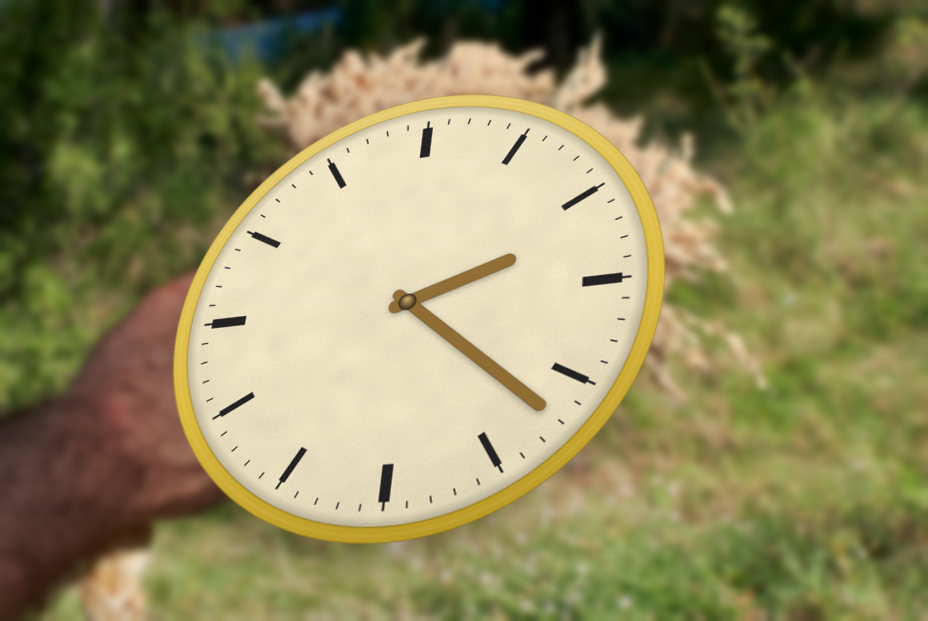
2.22
